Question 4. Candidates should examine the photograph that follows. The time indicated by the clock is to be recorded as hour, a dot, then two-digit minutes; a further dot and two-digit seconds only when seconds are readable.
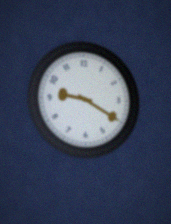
9.20
